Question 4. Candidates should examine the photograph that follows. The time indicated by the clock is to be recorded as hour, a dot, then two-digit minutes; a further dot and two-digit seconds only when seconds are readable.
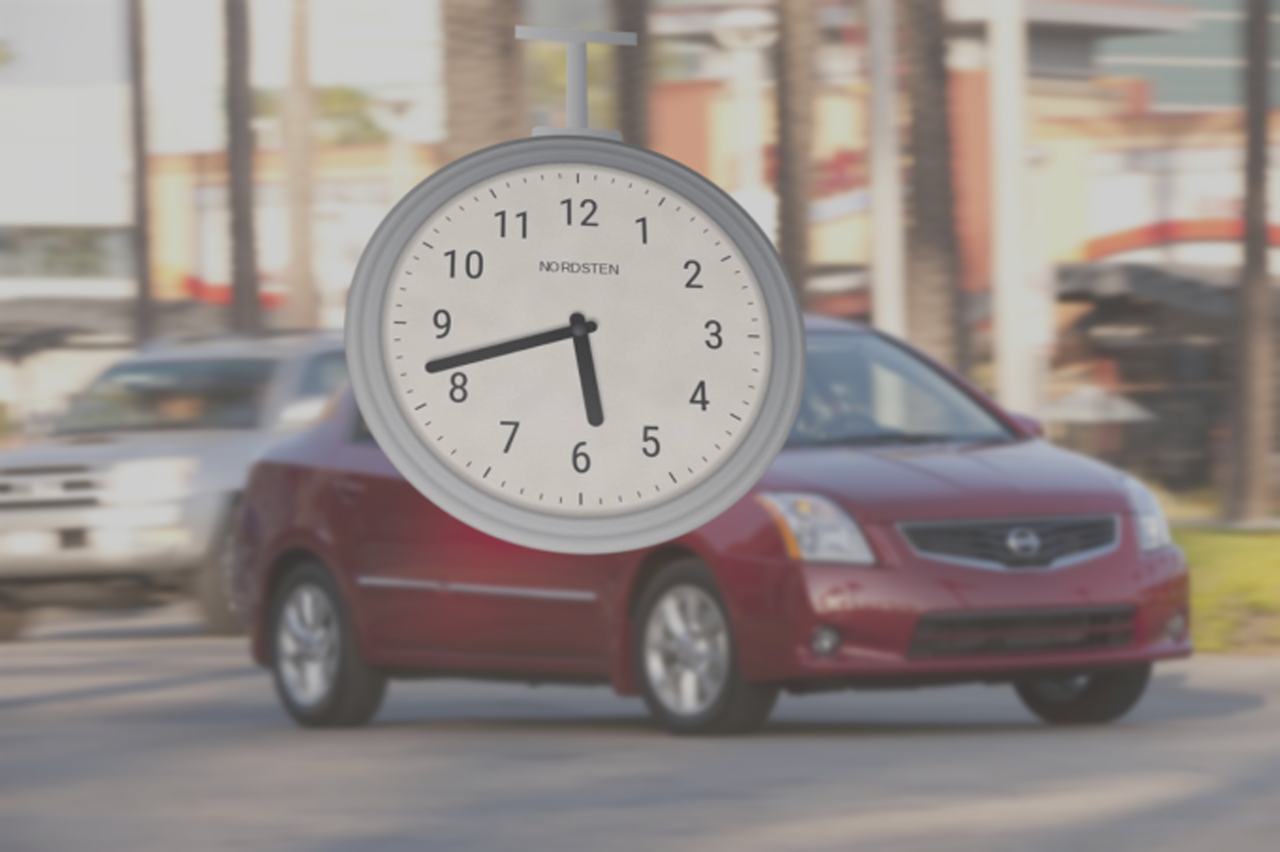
5.42
